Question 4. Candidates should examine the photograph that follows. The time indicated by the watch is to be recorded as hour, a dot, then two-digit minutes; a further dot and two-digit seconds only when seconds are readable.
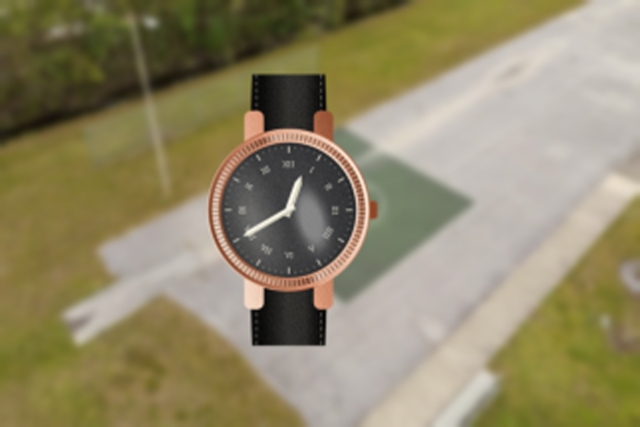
12.40
